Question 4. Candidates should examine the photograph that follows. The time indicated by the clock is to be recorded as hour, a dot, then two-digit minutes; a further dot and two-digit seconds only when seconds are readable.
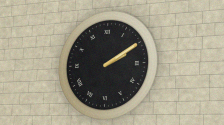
2.10
